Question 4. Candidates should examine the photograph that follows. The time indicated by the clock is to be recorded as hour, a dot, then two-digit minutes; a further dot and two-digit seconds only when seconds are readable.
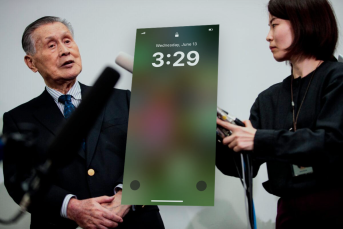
3.29
